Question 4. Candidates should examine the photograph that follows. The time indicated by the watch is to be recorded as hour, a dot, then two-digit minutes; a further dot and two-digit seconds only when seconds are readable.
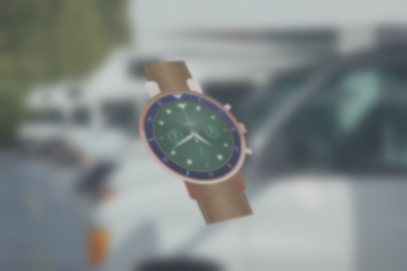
4.41
